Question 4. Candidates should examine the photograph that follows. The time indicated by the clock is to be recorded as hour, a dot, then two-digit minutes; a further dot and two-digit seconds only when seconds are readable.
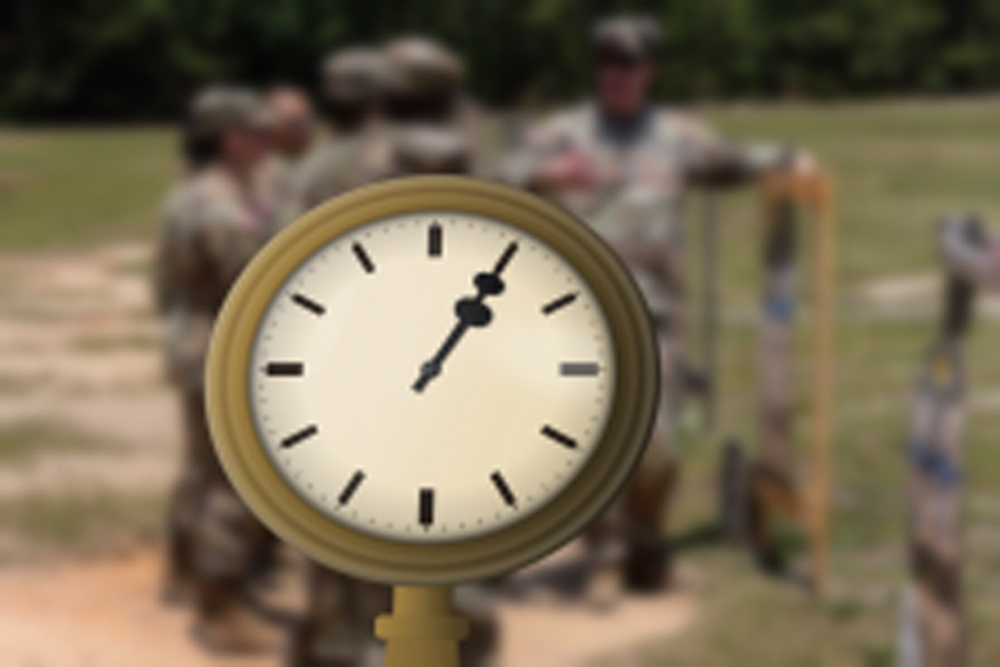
1.05
